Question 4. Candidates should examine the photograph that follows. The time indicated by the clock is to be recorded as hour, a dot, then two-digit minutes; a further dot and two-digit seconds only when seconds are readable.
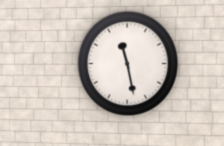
11.28
